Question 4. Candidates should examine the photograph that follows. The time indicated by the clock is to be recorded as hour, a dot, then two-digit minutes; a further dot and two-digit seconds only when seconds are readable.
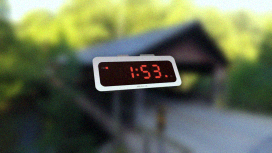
1.53
